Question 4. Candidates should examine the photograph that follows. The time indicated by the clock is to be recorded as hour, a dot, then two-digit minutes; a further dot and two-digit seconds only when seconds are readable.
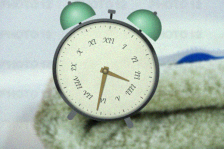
3.31
